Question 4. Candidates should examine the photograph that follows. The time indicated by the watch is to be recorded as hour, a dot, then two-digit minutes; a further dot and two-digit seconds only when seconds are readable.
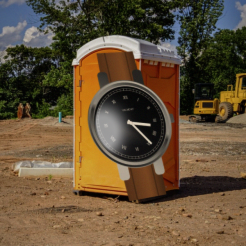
3.24
